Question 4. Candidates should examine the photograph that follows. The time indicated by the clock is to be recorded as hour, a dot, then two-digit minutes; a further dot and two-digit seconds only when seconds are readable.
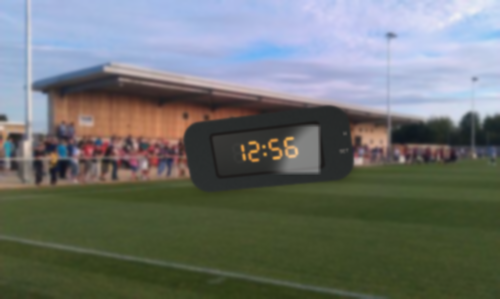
12.56
